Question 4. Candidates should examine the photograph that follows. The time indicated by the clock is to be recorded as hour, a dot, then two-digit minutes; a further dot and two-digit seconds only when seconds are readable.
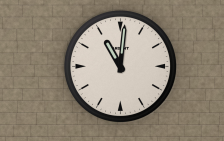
11.01
